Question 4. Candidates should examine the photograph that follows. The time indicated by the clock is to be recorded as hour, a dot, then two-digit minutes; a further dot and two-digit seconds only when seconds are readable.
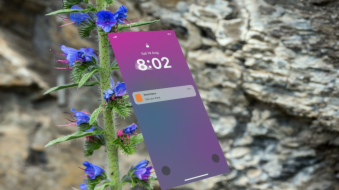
8.02
